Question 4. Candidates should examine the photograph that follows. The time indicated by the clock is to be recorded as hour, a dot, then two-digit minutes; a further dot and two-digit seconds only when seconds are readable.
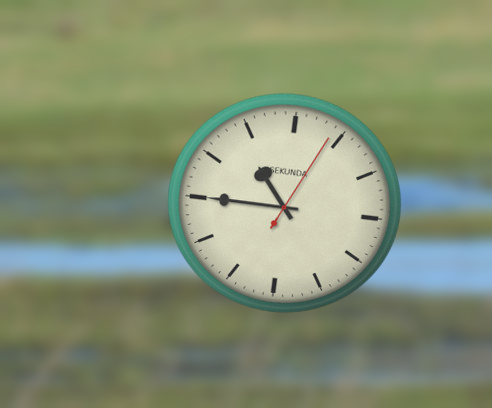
10.45.04
